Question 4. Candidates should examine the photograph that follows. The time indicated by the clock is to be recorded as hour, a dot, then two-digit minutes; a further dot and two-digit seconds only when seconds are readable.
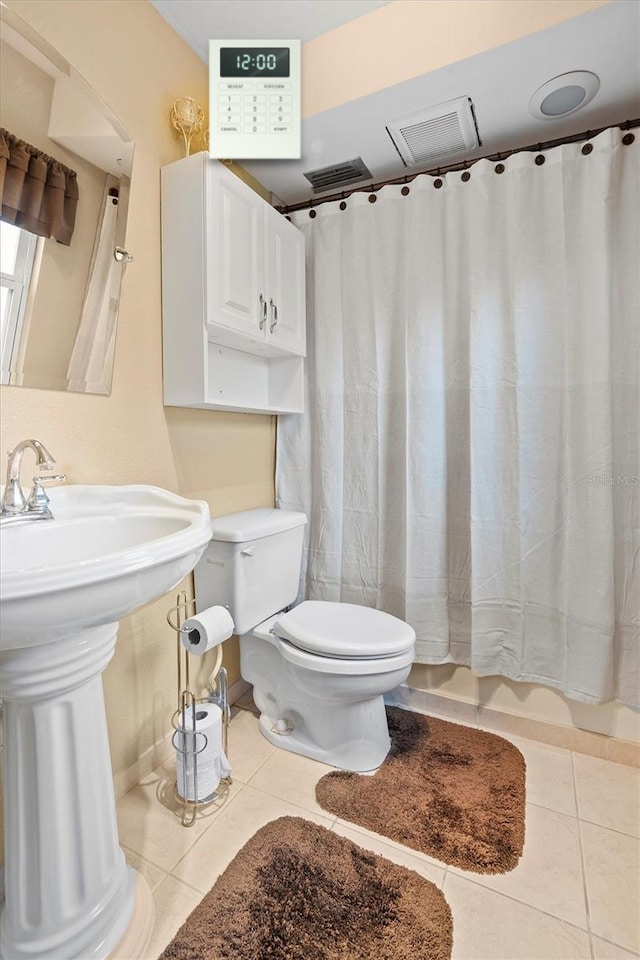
12.00
